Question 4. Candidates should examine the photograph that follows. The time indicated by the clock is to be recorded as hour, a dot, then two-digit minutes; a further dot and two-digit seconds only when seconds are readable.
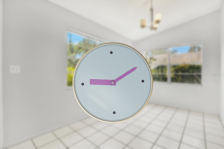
9.10
